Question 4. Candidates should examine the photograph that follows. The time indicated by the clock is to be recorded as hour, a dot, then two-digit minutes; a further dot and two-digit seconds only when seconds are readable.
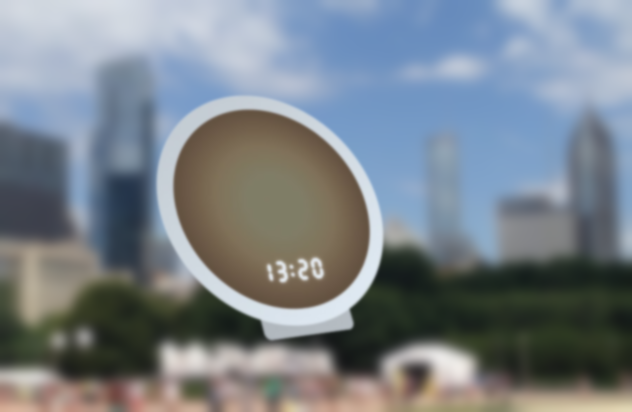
13.20
